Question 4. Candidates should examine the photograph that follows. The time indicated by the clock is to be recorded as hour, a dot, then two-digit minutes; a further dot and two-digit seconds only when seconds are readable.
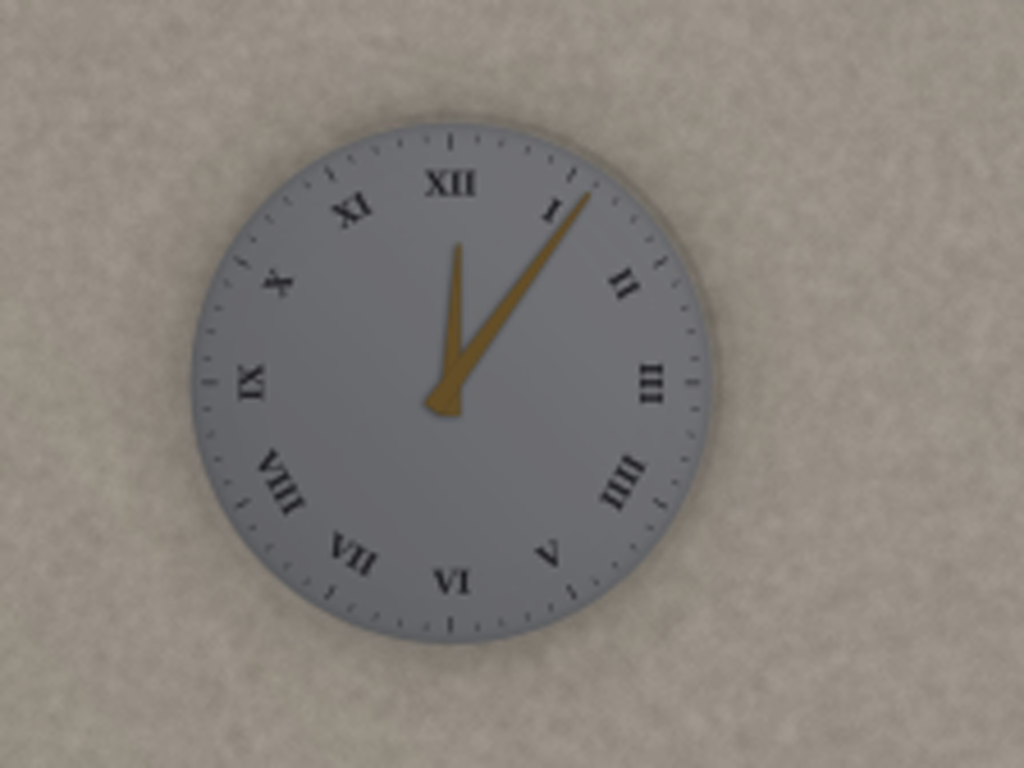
12.06
